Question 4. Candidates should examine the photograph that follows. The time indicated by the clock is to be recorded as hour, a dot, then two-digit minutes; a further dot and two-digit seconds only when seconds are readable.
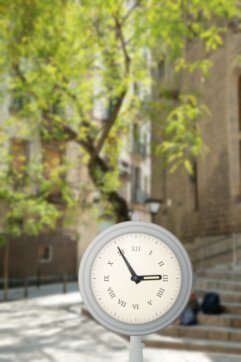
2.55
